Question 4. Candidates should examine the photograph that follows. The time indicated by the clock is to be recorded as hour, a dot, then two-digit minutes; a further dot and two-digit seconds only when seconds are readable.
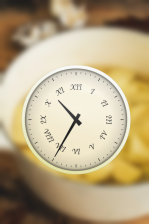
10.35
